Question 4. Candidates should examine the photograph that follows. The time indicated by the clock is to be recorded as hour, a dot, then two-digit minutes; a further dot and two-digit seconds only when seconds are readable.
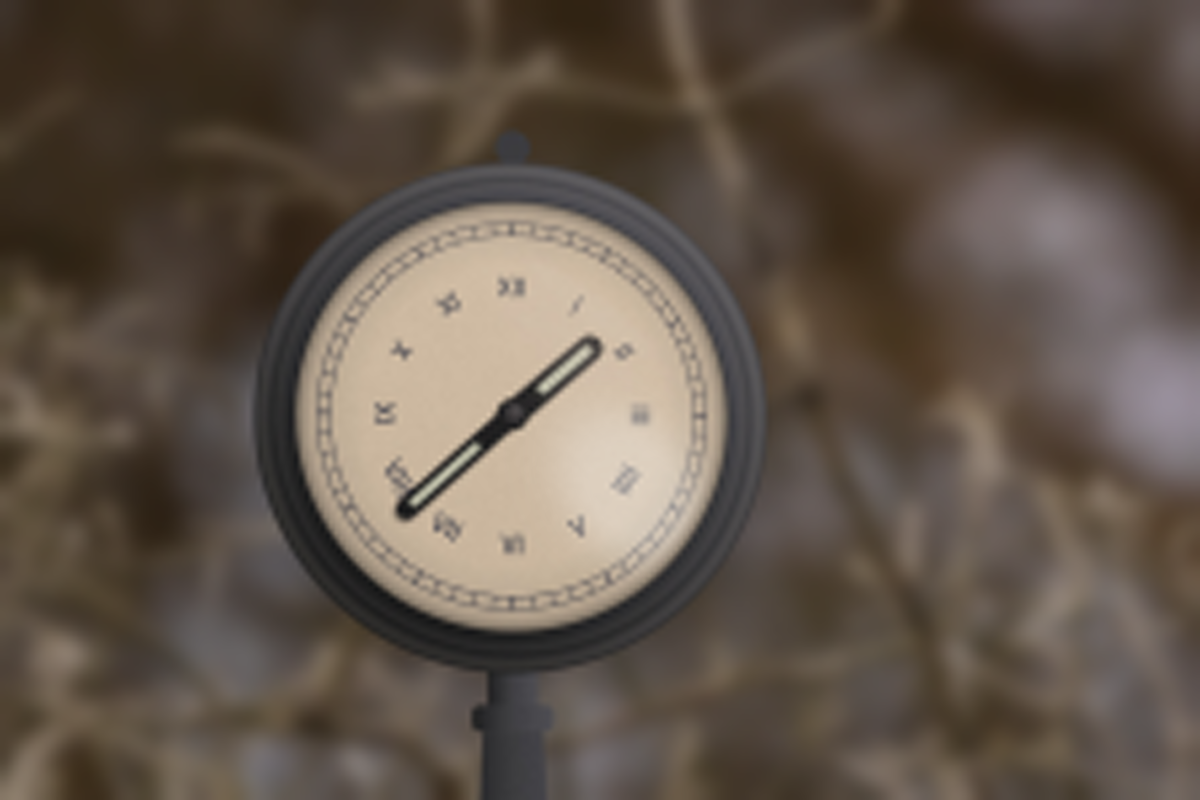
1.38
